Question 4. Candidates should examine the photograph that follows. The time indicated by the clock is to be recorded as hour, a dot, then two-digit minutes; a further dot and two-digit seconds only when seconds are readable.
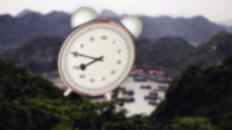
7.46
